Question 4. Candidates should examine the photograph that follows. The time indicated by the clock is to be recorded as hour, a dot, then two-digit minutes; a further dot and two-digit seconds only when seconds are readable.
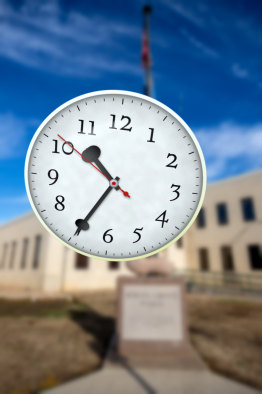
10.34.51
